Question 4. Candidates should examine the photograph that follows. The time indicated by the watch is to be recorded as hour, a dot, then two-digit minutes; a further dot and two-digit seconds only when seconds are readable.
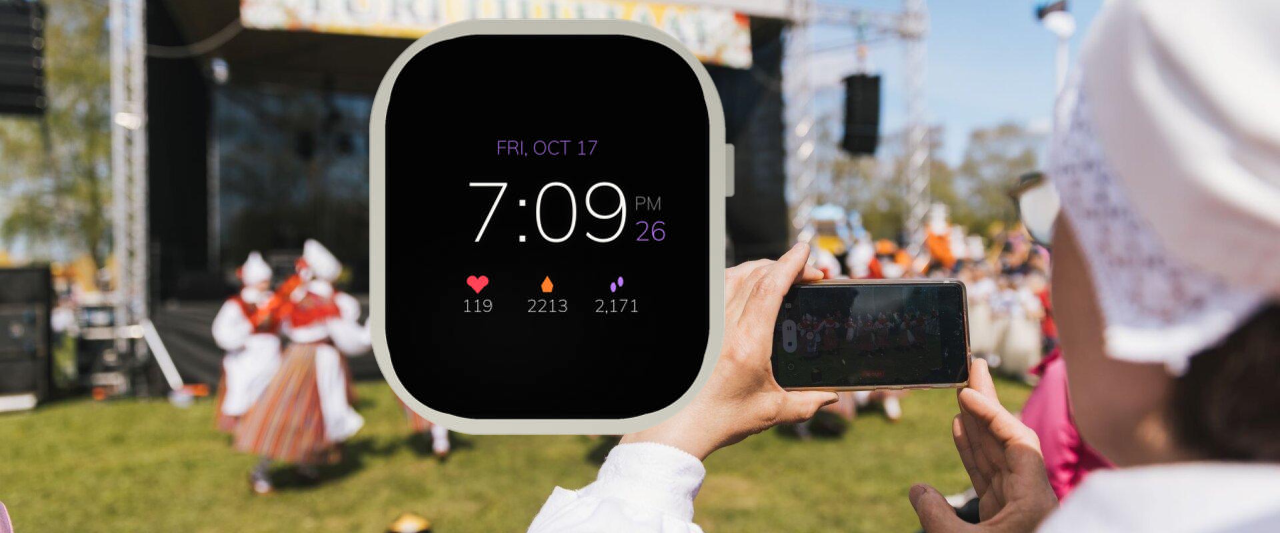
7.09.26
